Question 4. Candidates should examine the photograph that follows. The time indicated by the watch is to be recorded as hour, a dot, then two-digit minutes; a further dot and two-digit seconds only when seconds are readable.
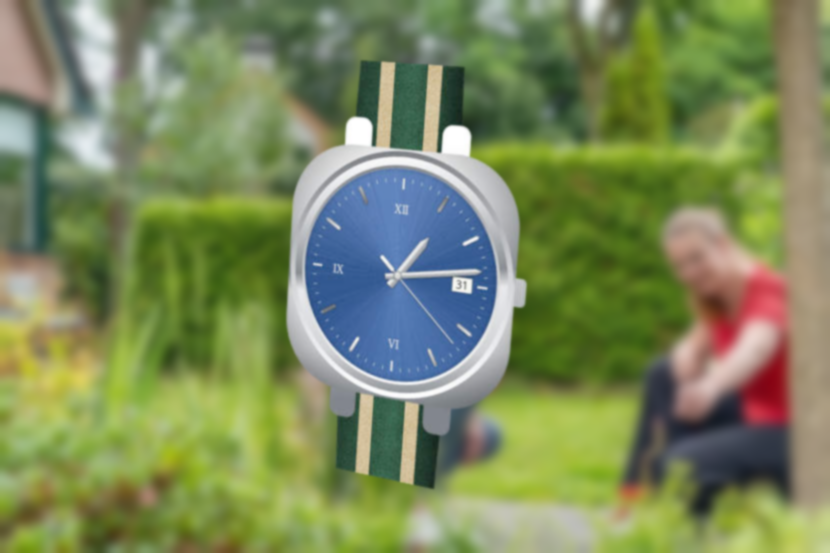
1.13.22
